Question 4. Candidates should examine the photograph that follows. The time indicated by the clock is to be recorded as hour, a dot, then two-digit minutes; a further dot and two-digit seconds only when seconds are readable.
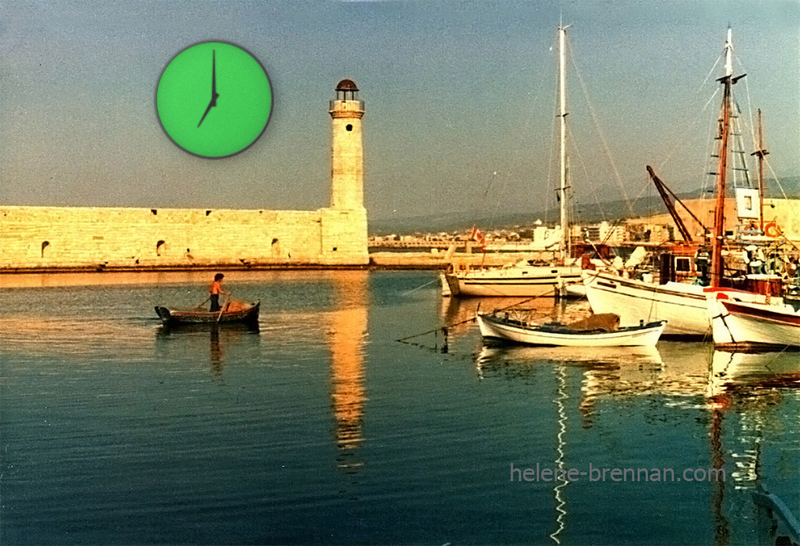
7.00
